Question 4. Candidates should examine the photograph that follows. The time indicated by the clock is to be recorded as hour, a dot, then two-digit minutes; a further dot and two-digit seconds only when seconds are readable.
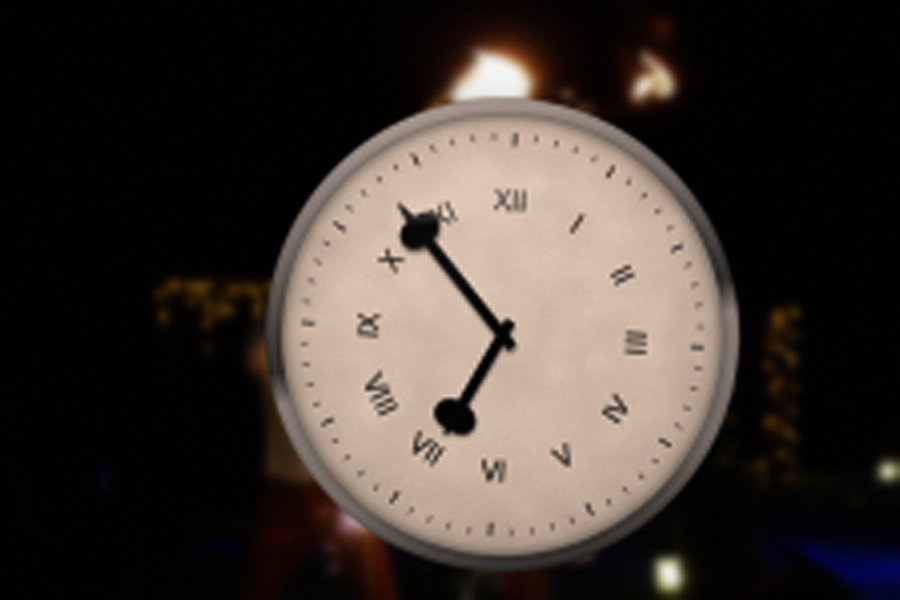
6.53
